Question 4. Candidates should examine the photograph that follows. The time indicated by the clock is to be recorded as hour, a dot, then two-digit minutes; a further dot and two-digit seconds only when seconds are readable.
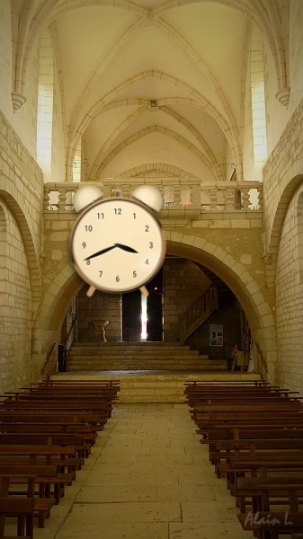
3.41
